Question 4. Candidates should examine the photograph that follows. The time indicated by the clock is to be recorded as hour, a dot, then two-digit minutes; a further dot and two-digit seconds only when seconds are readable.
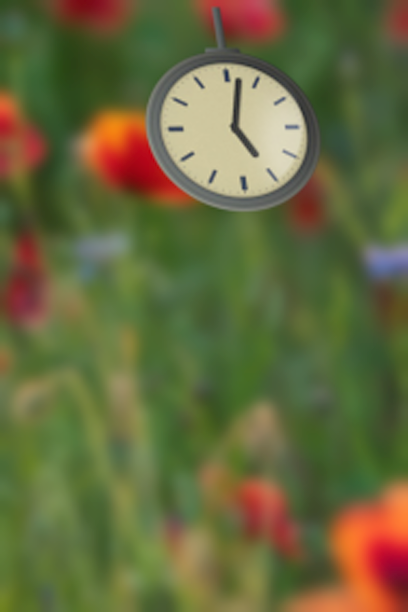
5.02
